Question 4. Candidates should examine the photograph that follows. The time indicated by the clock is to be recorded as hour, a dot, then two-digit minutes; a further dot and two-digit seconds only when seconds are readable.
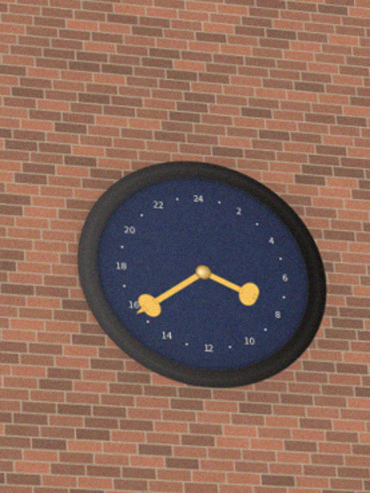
7.39
